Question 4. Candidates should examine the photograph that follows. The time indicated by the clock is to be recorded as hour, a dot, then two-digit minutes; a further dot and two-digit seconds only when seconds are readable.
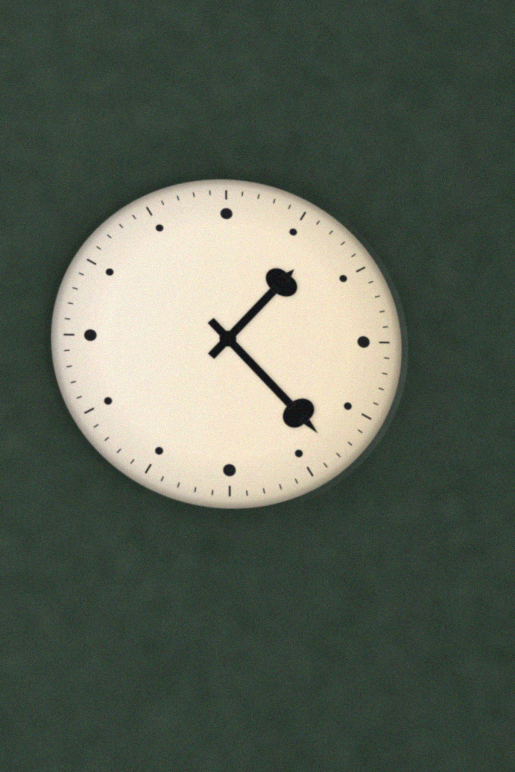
1.23
